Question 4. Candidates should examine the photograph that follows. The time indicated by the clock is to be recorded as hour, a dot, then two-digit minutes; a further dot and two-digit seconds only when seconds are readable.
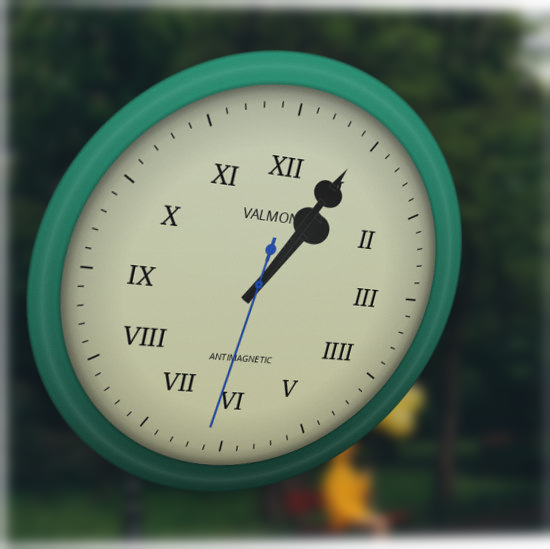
1.04.31
